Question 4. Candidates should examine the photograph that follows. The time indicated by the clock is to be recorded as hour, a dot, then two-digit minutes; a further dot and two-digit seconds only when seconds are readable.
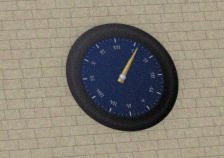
1.06
